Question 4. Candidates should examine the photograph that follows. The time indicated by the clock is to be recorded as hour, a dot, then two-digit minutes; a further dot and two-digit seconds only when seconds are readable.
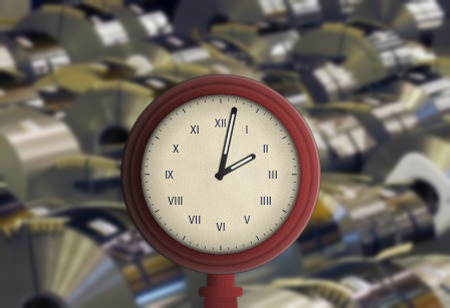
2.02
